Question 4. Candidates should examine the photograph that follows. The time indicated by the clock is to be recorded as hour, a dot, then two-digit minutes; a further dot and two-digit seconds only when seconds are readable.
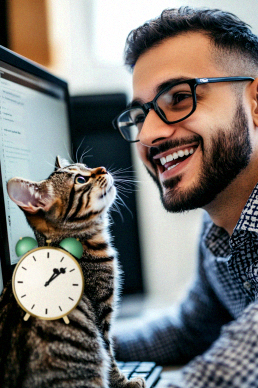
1.08
